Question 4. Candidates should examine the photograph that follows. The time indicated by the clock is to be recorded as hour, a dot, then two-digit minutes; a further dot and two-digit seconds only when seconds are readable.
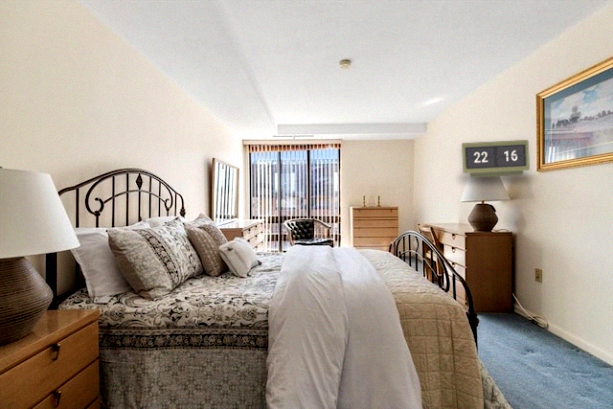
22.16
